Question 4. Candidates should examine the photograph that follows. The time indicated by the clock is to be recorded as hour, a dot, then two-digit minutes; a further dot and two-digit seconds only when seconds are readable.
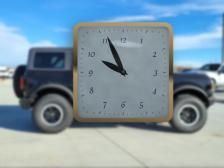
9.56
